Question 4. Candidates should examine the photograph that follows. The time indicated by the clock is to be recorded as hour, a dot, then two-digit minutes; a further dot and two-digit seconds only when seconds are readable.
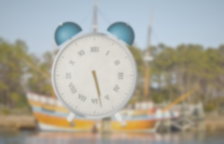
5.28
